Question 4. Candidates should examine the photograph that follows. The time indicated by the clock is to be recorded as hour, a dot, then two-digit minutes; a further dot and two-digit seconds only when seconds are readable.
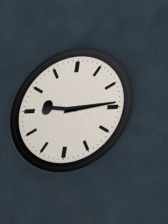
9.14
